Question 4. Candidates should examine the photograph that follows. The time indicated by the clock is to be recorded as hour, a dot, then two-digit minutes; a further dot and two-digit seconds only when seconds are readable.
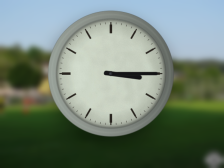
3.15
